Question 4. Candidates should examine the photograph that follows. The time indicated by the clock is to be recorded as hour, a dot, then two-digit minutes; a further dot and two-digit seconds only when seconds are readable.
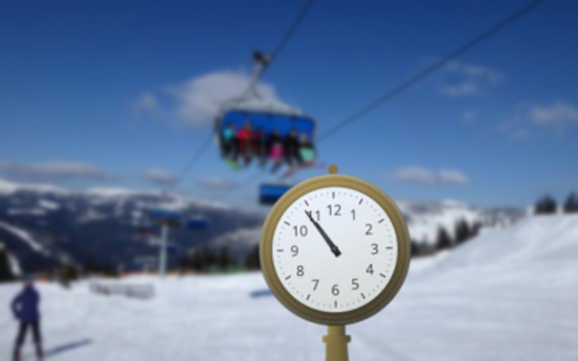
10.54
